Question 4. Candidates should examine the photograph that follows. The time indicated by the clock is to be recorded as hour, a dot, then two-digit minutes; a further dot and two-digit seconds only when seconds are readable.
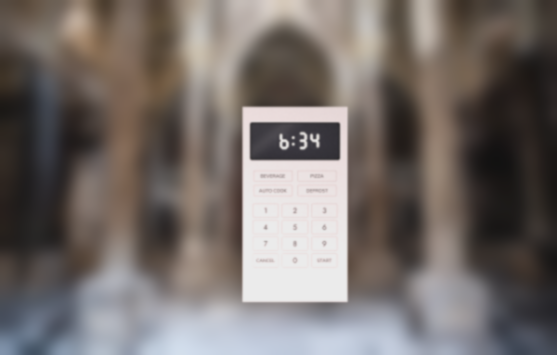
6.34
